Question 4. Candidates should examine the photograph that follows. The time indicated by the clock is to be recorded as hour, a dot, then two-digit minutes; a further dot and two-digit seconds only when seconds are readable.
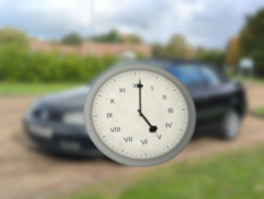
5.01
